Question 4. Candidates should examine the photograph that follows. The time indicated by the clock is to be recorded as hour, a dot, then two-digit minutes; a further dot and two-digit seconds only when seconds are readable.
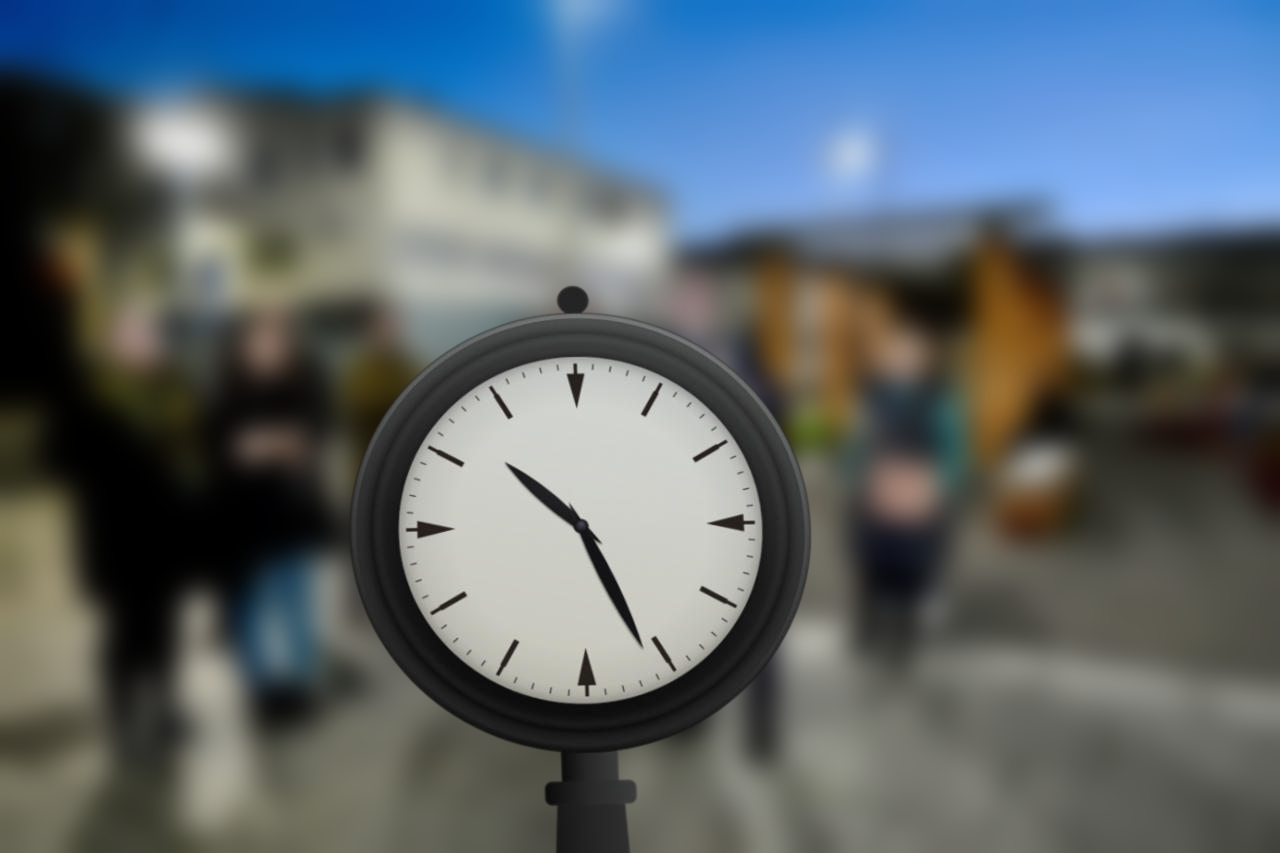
10.26
